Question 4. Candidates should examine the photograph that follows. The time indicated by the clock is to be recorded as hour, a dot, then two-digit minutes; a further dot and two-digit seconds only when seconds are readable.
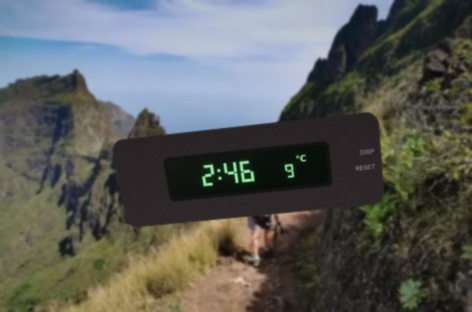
2.46
